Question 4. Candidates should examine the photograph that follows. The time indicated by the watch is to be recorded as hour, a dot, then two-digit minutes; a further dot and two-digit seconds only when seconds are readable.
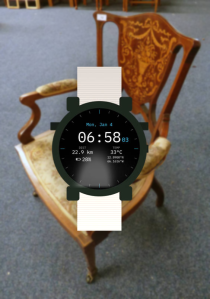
6.58
